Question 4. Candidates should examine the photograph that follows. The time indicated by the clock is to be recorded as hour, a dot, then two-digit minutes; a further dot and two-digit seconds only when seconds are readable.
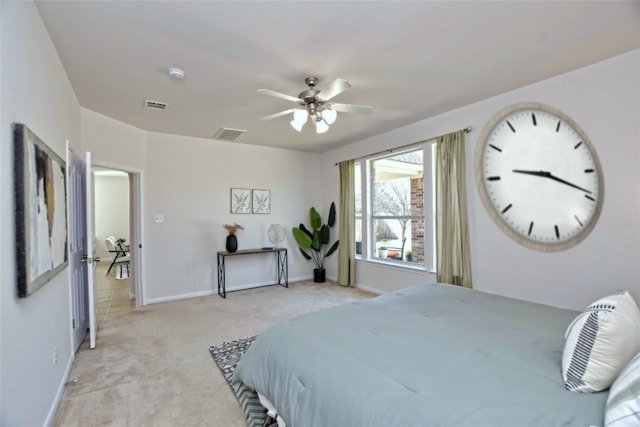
9.19
